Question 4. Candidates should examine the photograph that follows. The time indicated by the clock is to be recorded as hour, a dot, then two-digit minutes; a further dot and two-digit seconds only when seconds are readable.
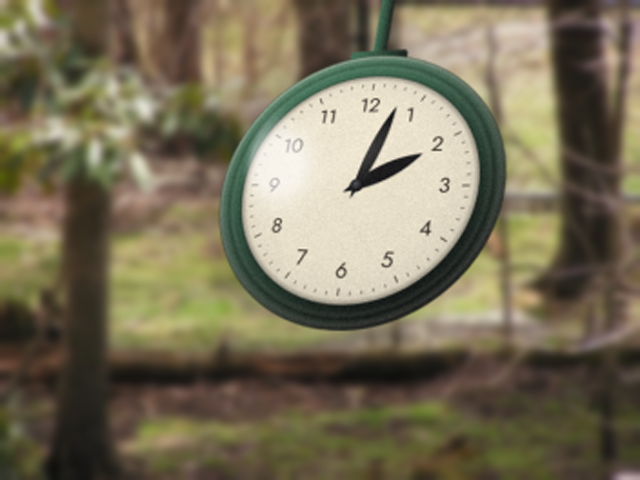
2.03
